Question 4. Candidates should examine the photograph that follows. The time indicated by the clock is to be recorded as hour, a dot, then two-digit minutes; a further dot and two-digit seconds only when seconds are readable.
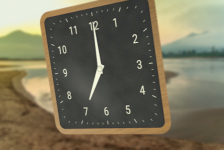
7.00
